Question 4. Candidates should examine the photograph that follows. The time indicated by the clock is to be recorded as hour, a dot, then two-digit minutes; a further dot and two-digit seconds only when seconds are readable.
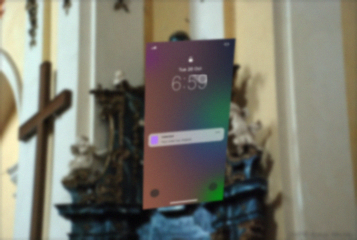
6.59
